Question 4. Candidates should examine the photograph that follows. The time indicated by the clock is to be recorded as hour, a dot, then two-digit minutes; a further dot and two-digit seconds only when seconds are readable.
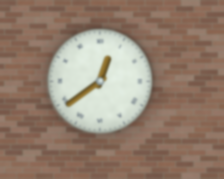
12.39
